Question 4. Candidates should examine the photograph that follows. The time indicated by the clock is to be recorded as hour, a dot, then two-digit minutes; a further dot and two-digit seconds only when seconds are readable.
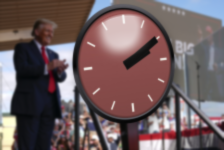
2.10
